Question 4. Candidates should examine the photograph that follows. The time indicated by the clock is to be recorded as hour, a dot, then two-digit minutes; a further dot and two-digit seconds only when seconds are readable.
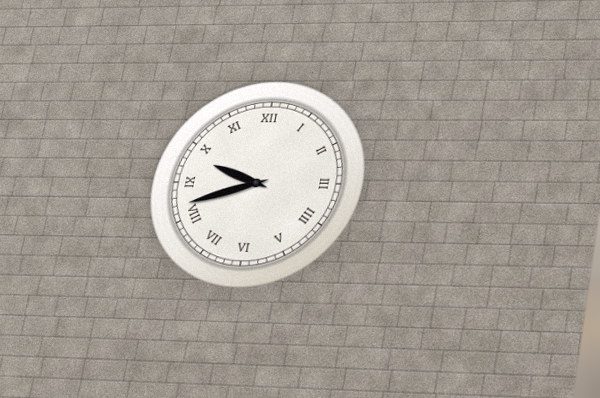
9.42
